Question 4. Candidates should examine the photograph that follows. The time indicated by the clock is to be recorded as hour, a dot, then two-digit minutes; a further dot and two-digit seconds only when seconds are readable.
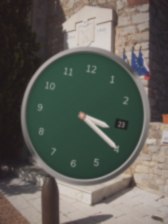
3.20
